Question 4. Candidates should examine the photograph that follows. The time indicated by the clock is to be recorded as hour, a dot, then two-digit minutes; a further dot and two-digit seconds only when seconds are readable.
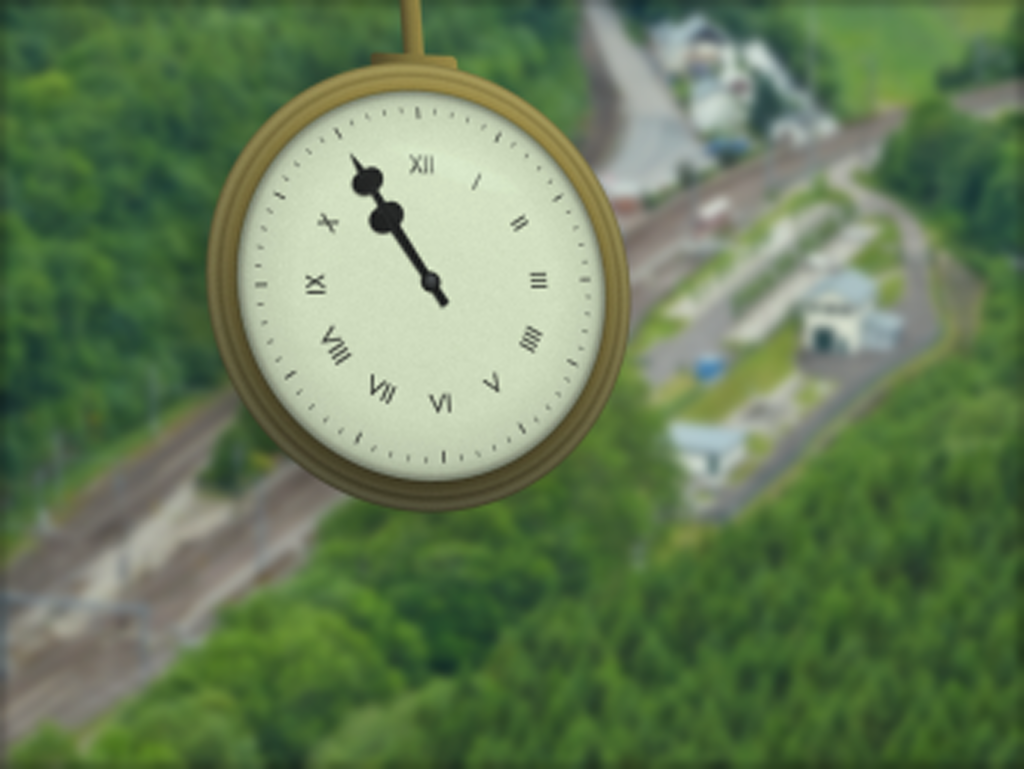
10.55
